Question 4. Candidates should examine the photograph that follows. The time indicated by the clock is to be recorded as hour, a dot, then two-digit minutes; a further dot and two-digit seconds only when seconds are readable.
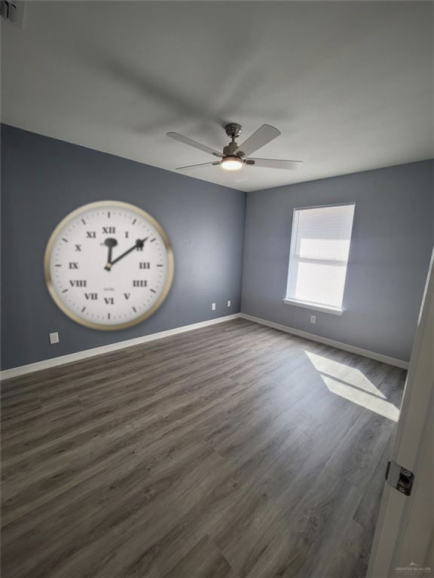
12.09
